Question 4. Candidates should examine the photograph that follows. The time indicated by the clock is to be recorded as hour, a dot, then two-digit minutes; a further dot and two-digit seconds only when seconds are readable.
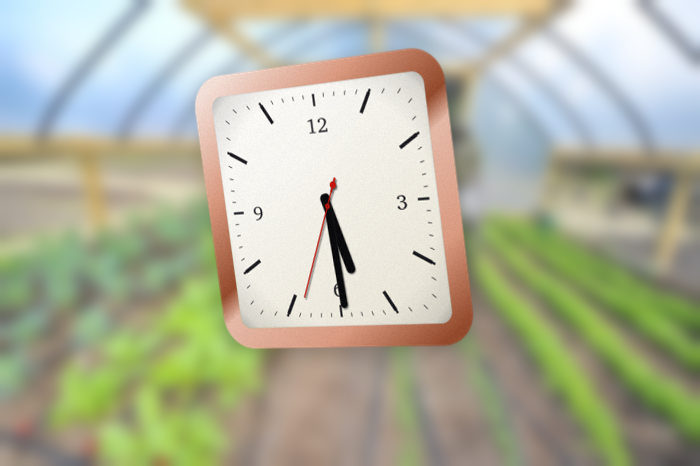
5.29.34
